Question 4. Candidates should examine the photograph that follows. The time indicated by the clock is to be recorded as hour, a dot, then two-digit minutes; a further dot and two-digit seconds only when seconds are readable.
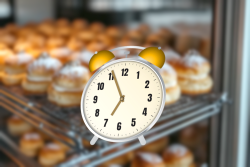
6.56
